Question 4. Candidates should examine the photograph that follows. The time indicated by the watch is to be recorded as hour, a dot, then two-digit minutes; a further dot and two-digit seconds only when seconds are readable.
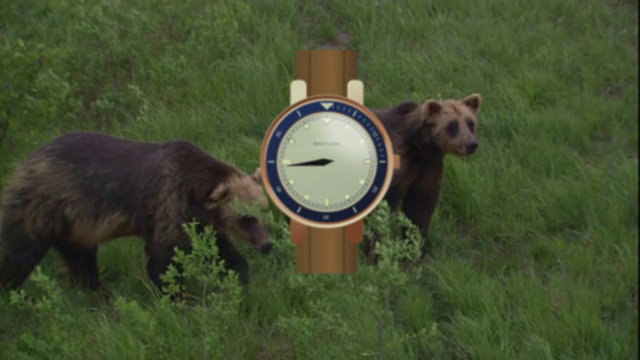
8.44
